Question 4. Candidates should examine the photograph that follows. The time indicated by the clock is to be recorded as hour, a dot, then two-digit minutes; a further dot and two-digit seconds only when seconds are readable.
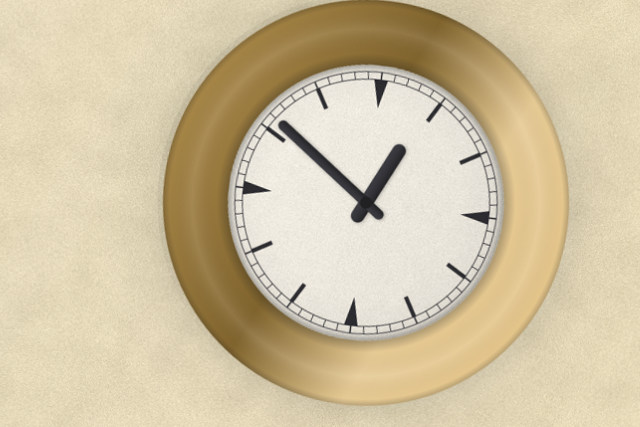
12.51
